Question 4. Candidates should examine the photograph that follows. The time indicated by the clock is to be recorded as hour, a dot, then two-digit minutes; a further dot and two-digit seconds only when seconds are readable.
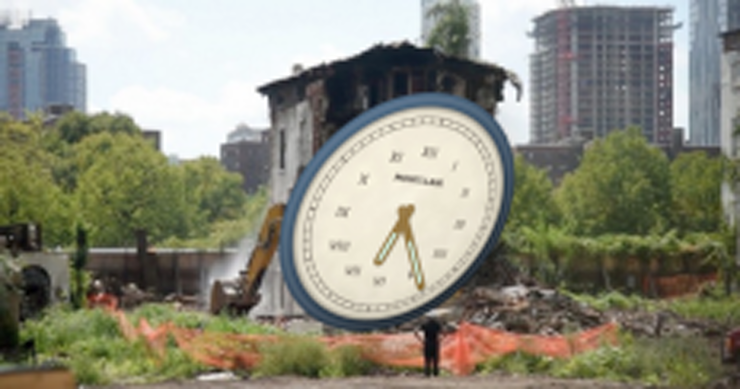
6.24
